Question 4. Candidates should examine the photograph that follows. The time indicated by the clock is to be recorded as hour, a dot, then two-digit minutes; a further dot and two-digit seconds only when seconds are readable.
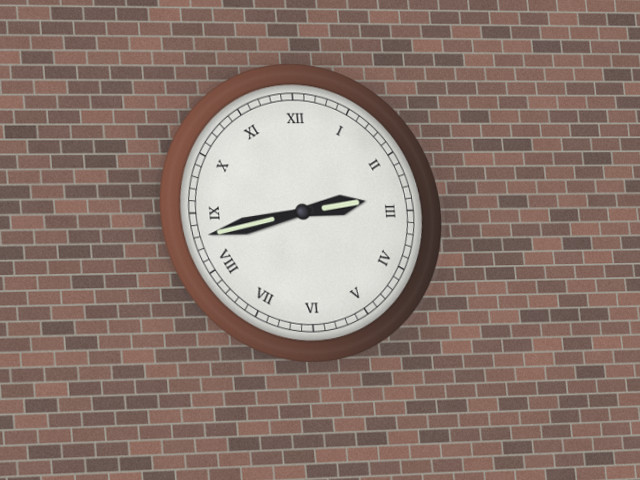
2.43
